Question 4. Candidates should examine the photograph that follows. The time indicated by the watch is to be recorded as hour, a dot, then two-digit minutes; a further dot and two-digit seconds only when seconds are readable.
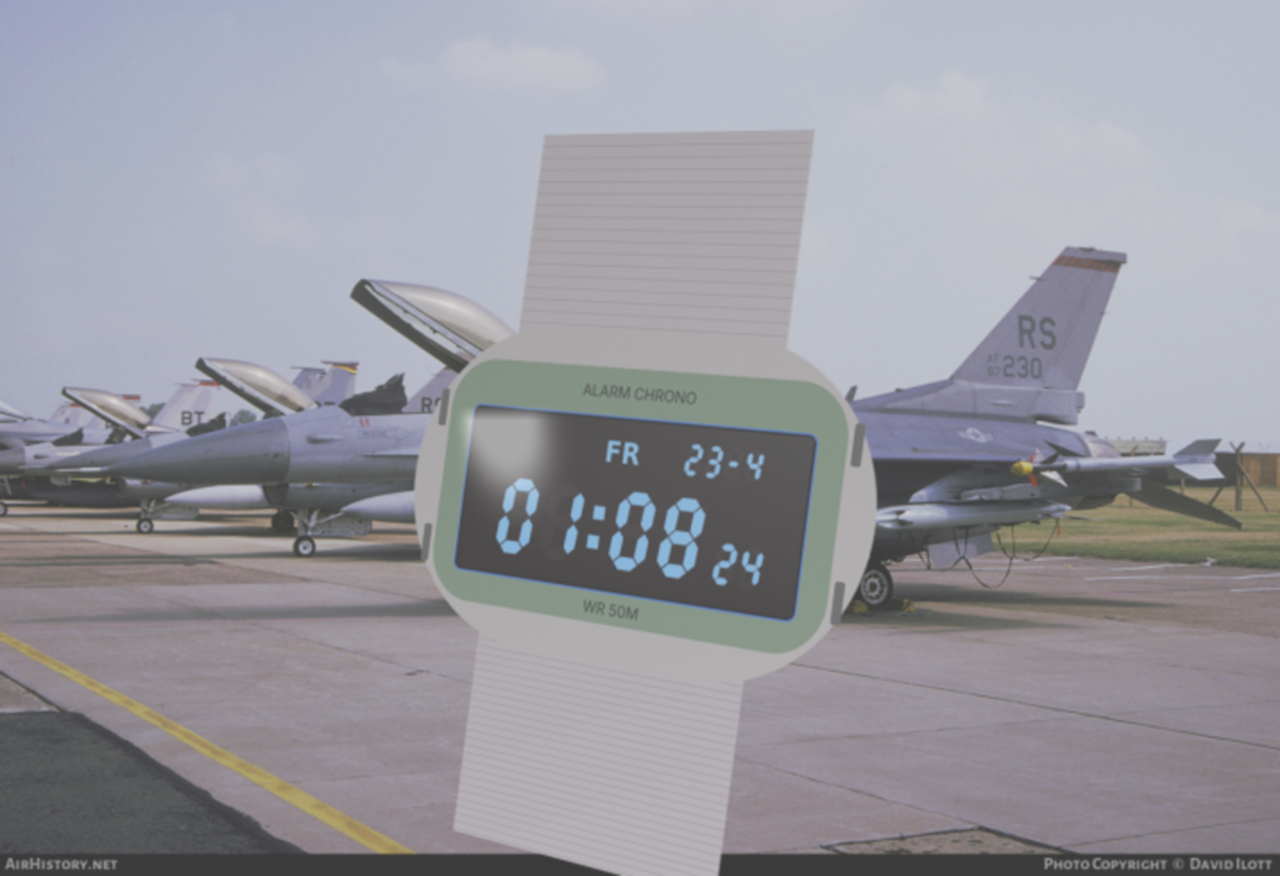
1.08.24
